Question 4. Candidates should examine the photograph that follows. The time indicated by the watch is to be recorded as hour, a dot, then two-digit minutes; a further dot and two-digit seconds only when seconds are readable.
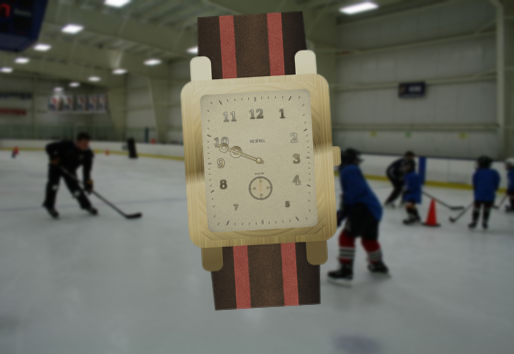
9.49
